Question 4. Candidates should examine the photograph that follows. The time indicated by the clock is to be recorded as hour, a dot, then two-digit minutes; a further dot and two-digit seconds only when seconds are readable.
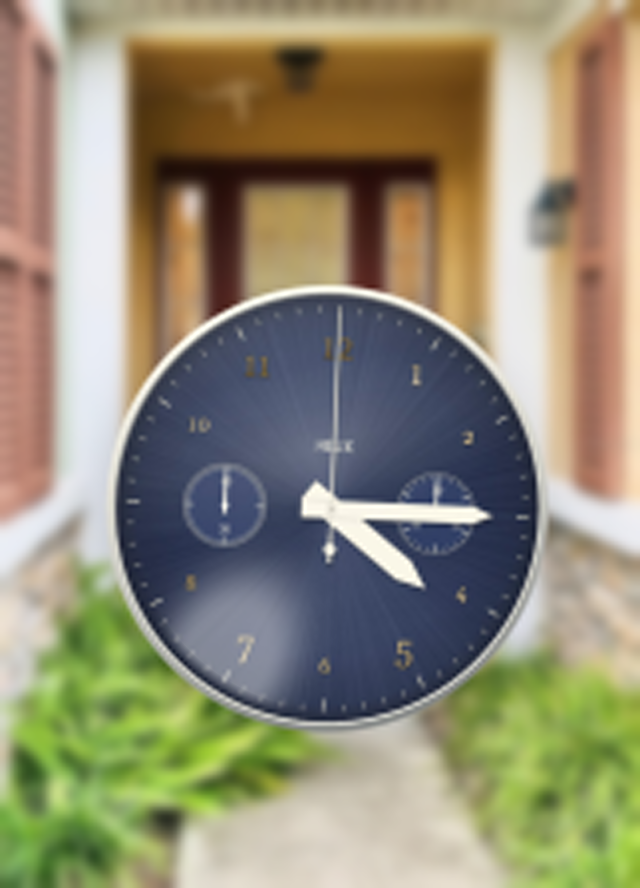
4.15
